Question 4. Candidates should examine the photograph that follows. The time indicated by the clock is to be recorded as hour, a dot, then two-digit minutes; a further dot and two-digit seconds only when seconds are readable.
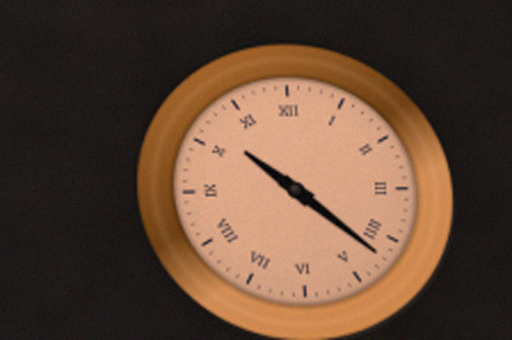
10.22
